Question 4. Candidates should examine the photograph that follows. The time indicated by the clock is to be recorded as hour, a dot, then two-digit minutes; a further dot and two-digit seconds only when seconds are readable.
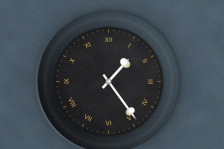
1.24
